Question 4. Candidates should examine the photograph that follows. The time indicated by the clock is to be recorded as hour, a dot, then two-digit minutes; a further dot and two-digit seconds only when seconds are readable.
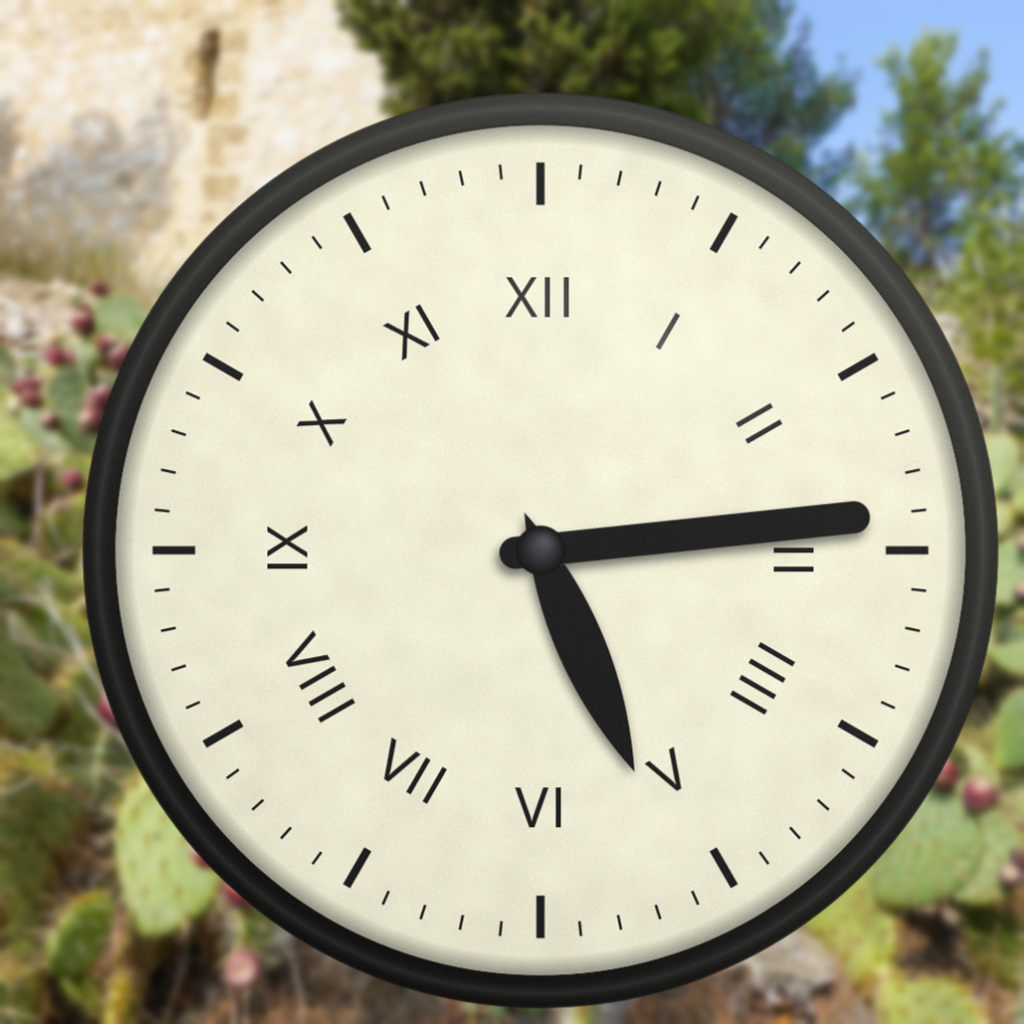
5.14
